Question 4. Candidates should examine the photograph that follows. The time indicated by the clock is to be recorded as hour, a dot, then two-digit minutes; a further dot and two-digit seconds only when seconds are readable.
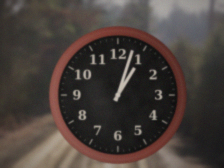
1.03
